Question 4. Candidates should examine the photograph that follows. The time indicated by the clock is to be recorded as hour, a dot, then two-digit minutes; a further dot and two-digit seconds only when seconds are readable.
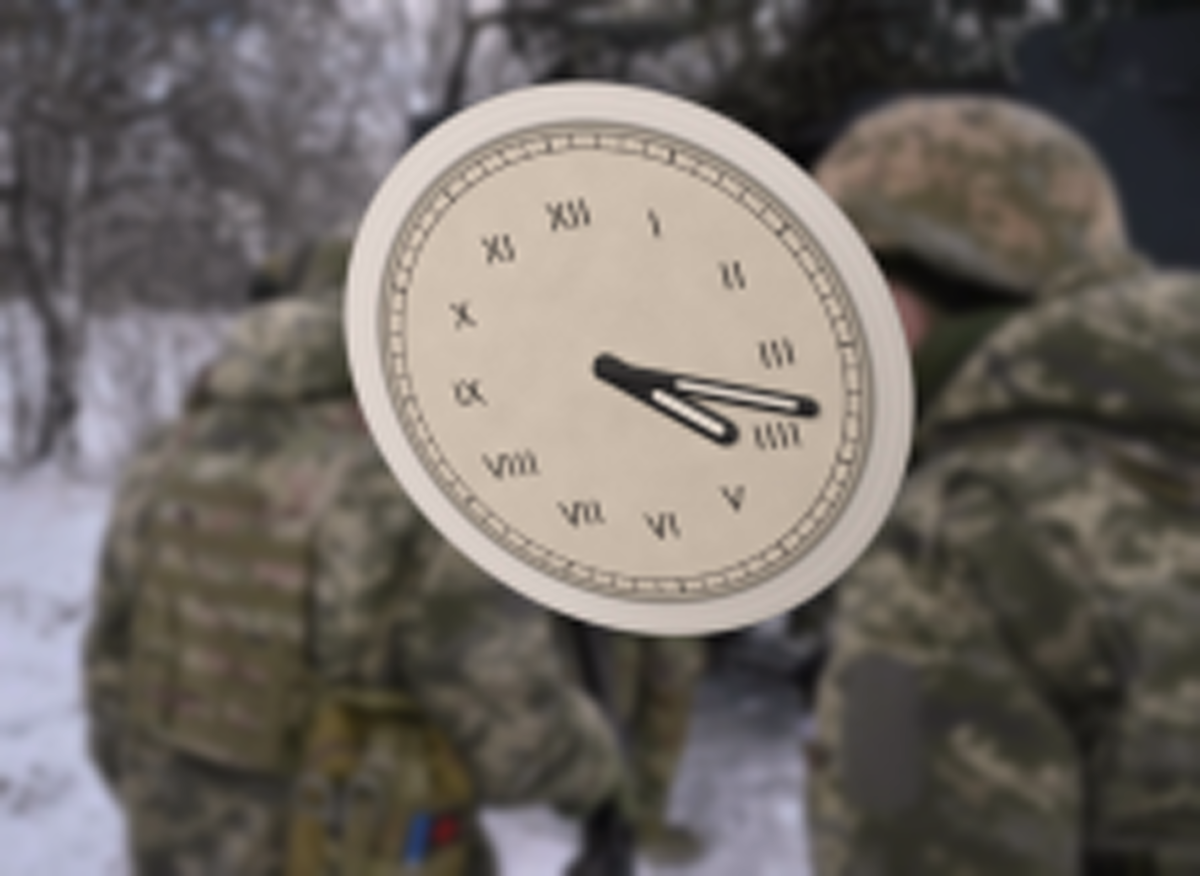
4.18
